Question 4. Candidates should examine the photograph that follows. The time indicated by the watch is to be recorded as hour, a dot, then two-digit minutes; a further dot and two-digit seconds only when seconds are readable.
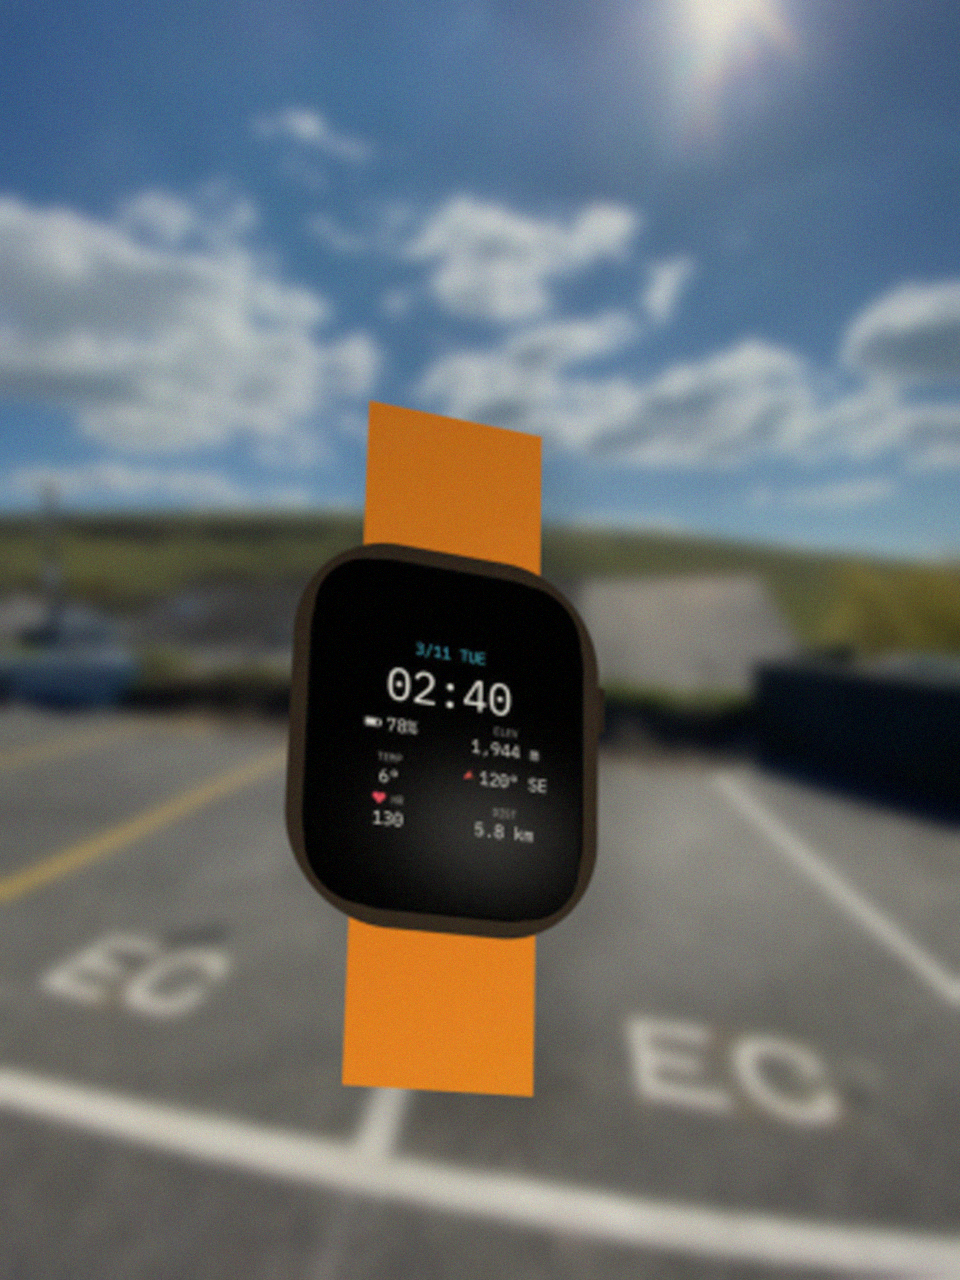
2.40
